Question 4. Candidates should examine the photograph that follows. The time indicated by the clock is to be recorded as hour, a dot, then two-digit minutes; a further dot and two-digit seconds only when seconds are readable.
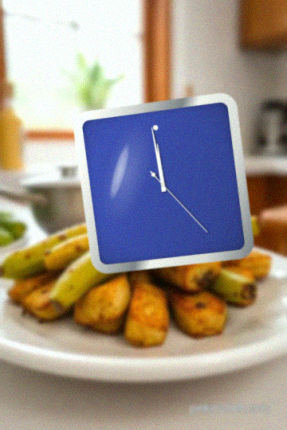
11.59.24
